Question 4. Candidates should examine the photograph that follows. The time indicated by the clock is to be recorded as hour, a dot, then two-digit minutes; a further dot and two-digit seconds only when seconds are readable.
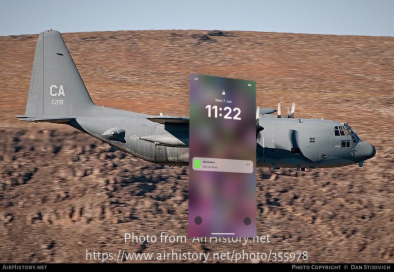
11.22
